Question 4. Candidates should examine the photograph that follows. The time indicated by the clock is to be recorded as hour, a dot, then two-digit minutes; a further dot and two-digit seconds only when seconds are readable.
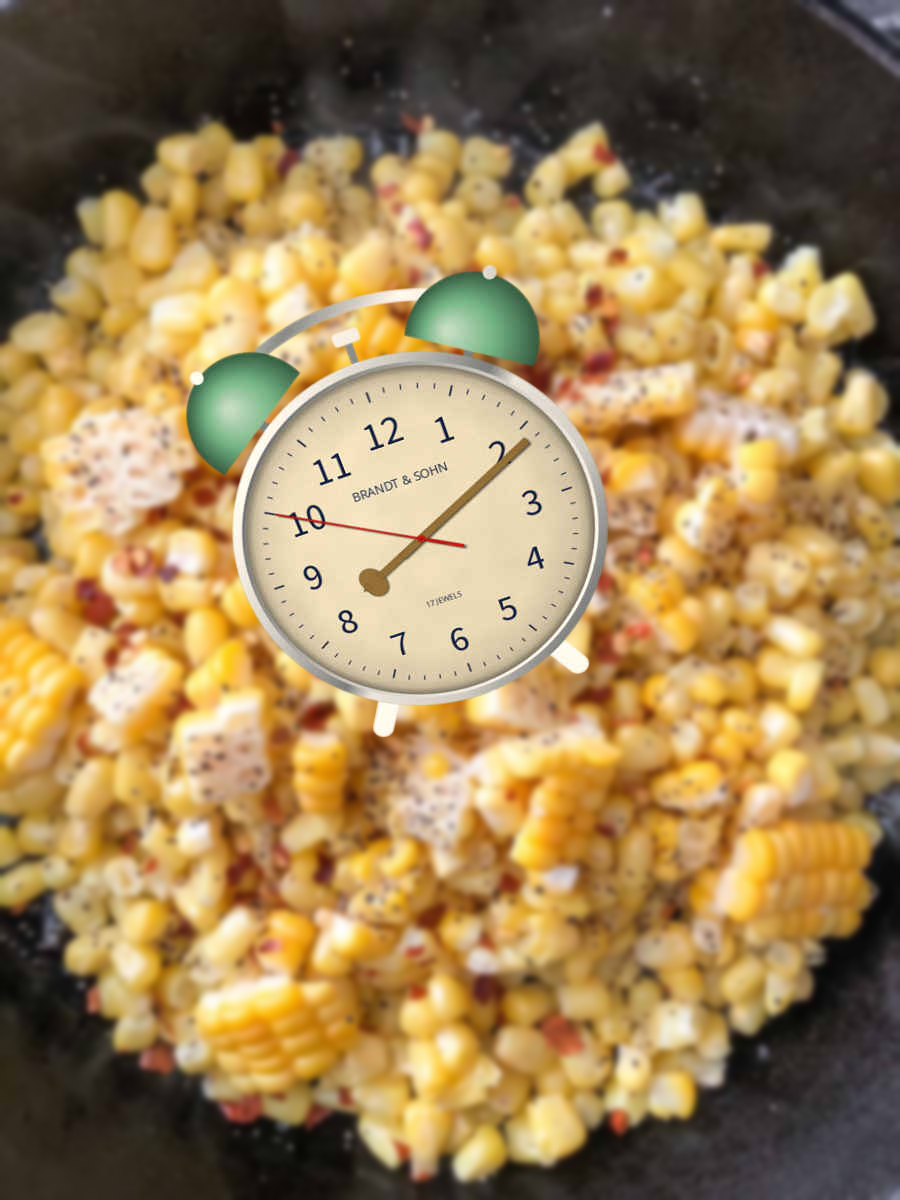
8.10.50
